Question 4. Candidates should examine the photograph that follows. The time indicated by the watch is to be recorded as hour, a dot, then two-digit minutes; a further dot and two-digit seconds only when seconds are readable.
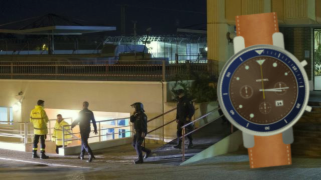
3.15
